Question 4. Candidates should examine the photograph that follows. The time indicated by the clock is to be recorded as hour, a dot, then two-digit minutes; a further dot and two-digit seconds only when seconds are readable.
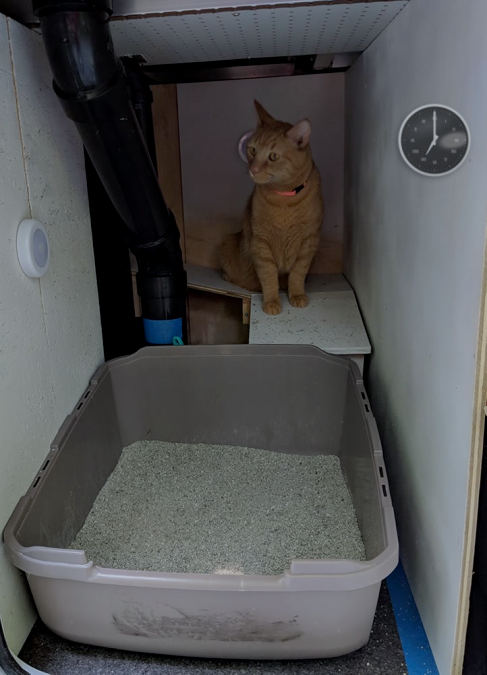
7.00
